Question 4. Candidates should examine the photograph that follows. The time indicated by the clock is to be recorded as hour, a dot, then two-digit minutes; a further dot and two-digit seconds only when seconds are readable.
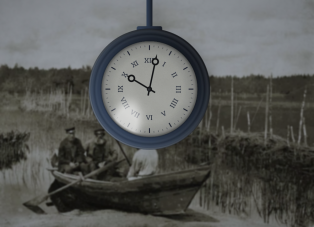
10.02
